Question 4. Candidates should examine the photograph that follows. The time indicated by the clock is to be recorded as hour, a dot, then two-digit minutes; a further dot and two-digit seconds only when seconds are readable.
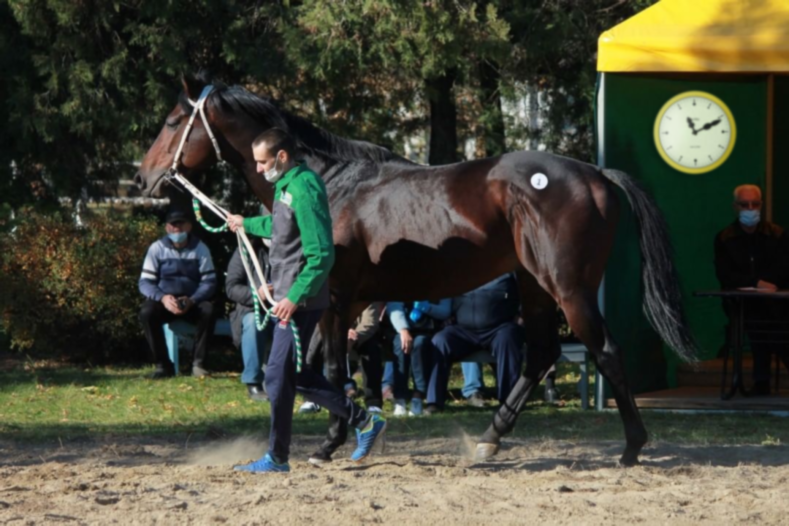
11.11
